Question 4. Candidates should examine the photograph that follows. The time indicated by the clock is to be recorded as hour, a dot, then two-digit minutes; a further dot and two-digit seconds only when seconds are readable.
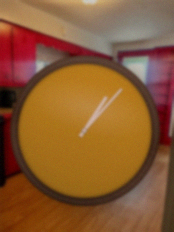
1.07
